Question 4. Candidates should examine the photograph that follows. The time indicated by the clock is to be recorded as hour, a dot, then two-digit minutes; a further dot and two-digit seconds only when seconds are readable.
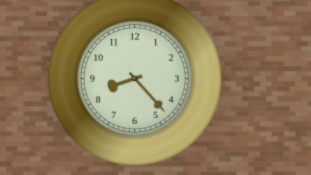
8.23
